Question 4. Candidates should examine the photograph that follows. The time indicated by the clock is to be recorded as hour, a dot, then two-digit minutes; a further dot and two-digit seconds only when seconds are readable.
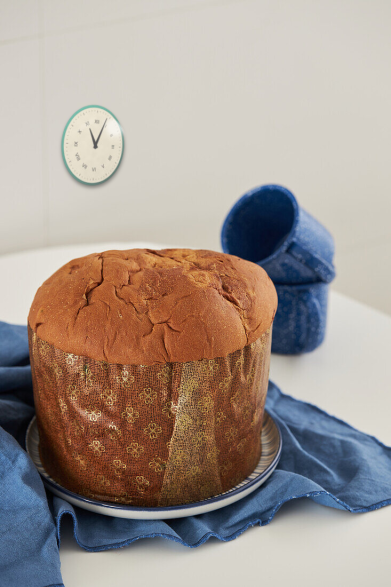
11.04
